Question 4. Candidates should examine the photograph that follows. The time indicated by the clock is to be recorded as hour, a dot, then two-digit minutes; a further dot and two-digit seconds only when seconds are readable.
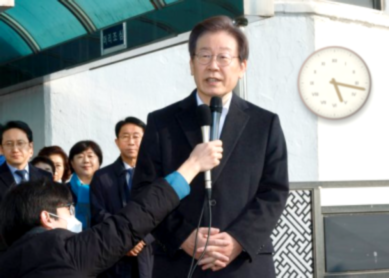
5.17
